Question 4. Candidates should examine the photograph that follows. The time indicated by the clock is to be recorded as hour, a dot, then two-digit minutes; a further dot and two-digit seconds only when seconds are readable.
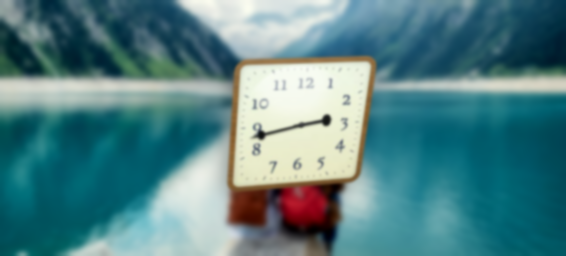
2.43
